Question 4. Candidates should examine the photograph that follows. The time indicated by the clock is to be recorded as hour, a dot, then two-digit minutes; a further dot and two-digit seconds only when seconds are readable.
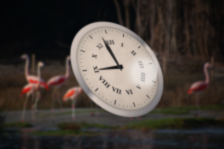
8.58
